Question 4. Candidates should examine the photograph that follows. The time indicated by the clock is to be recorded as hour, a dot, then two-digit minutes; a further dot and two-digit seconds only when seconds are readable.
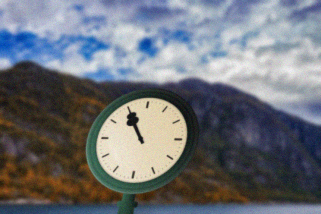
10.55
